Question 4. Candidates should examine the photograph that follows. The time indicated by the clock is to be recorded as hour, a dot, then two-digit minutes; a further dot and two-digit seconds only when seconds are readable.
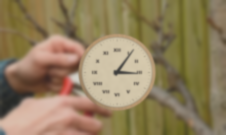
3.06
